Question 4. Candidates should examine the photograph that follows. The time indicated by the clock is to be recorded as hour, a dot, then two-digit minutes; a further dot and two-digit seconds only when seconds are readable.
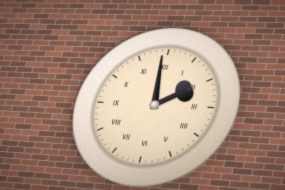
1.59
